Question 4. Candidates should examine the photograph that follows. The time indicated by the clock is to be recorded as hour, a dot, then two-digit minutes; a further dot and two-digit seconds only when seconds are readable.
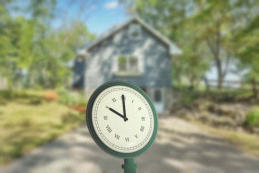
10.00
